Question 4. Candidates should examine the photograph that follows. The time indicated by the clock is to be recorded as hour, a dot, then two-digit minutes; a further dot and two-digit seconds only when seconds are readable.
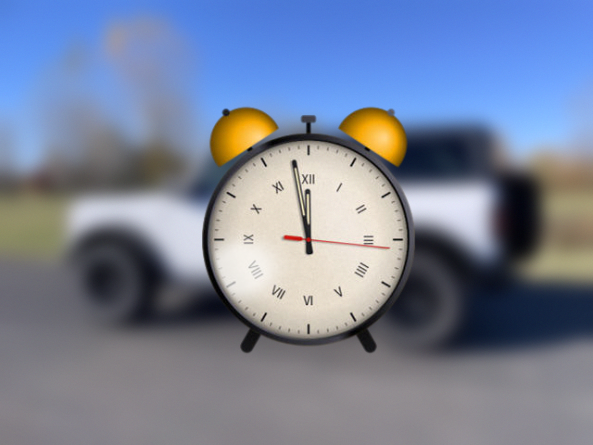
11.58.16
